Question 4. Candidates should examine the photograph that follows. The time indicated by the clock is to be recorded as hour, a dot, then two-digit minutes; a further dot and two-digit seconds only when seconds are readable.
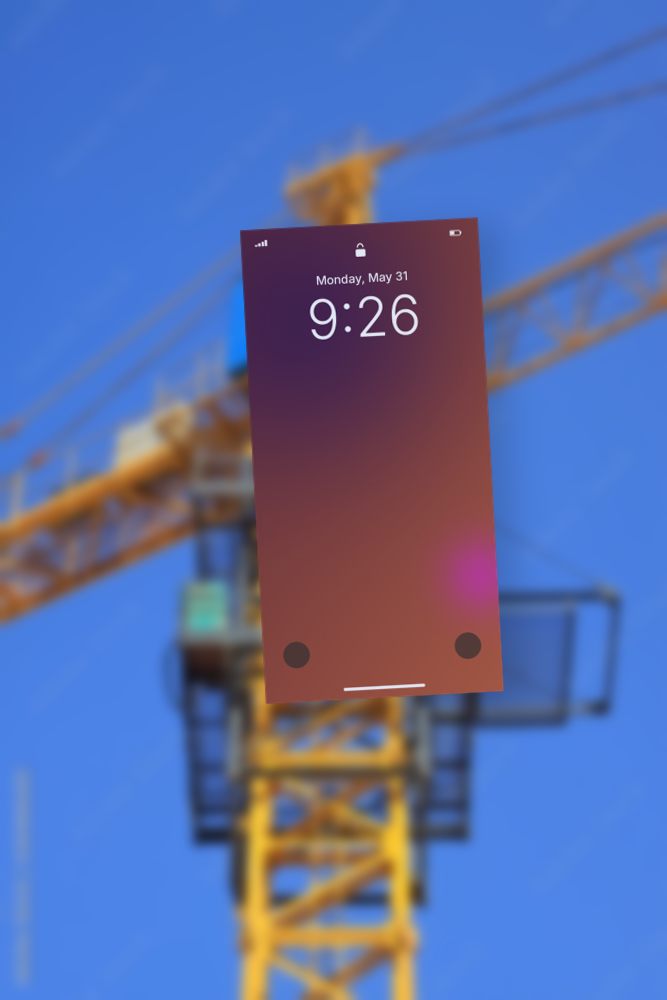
9.26
